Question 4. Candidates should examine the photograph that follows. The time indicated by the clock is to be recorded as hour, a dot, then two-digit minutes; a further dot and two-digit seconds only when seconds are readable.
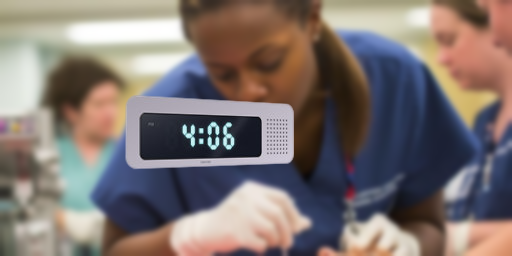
4.06
